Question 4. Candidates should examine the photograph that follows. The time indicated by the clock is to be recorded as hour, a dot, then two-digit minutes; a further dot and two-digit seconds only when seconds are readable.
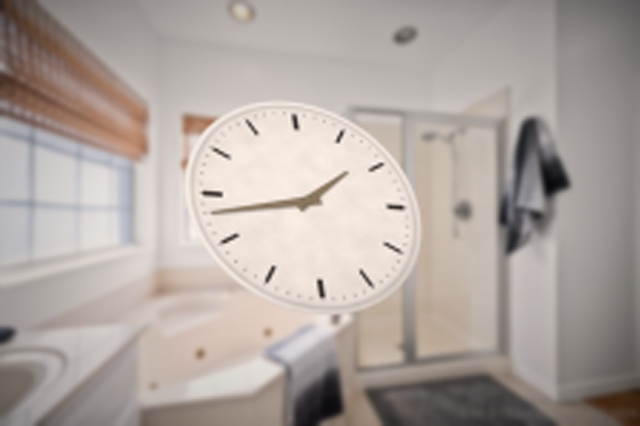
1.43
